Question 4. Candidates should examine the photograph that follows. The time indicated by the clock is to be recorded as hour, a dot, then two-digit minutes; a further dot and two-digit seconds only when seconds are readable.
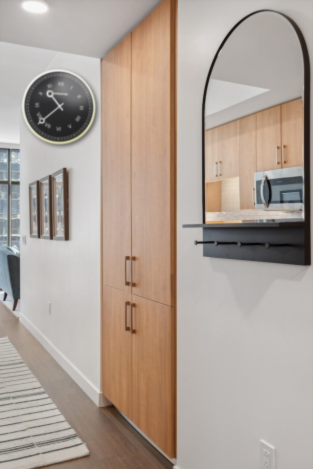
10.38
